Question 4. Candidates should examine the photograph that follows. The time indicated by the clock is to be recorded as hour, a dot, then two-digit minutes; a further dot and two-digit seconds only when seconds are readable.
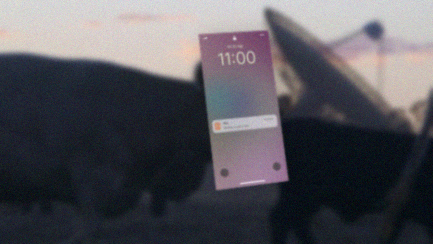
11.00
